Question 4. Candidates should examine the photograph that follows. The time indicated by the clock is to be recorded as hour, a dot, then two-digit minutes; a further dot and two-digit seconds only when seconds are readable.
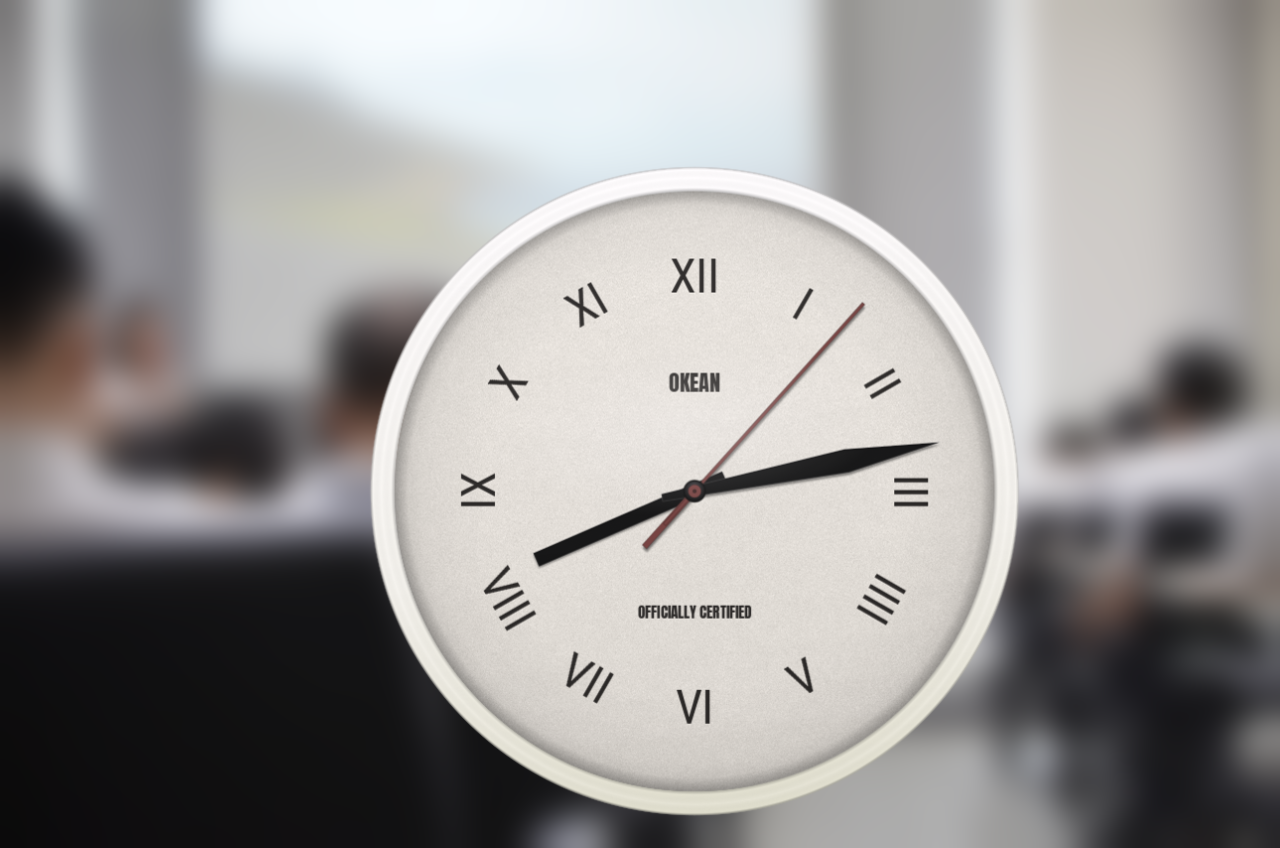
8.13.07
